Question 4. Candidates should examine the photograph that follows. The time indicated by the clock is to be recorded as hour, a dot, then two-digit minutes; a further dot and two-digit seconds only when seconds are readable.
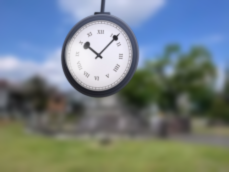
10.07
